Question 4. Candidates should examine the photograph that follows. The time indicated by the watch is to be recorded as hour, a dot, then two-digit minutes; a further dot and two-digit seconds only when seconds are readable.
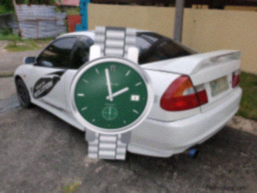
1.58
